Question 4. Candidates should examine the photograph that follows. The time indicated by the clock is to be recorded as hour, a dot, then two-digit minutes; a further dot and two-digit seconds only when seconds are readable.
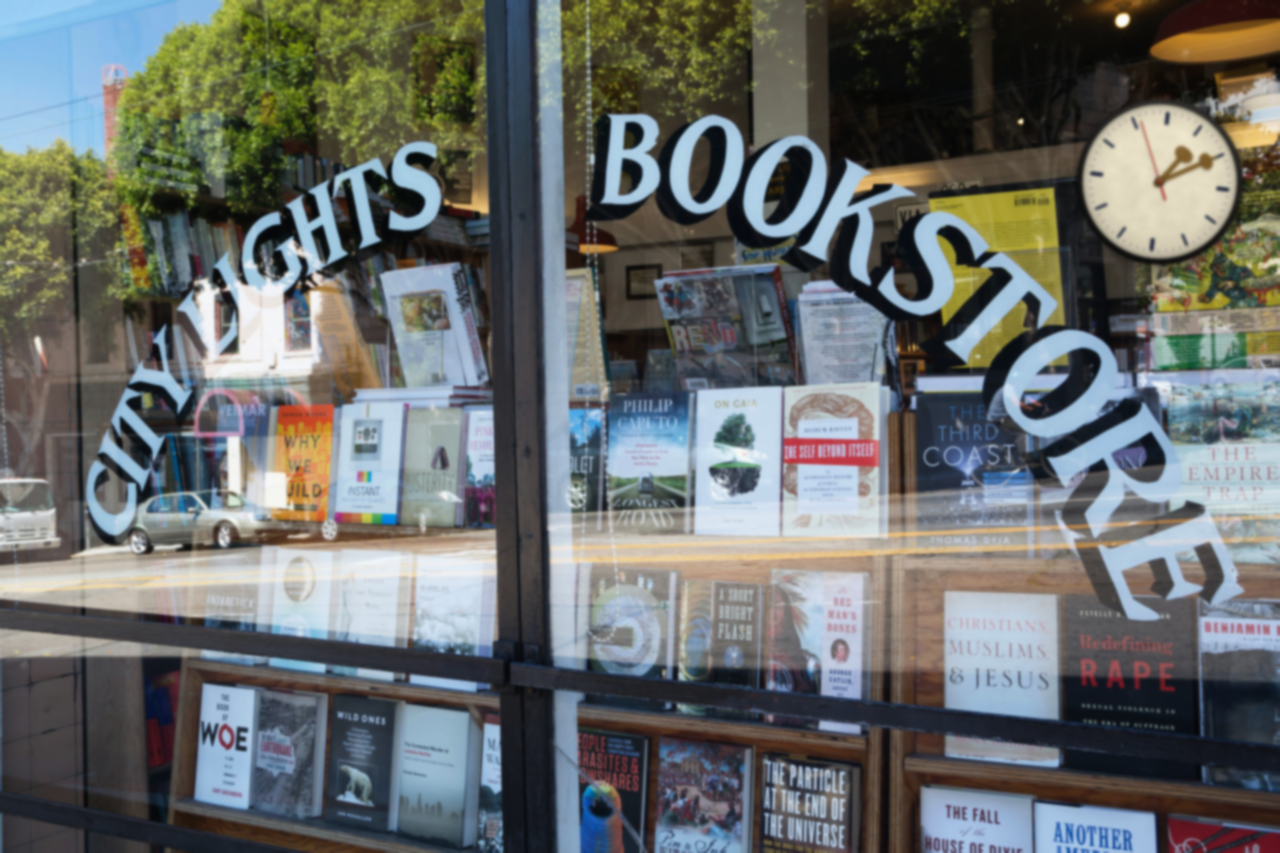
1.09.56
